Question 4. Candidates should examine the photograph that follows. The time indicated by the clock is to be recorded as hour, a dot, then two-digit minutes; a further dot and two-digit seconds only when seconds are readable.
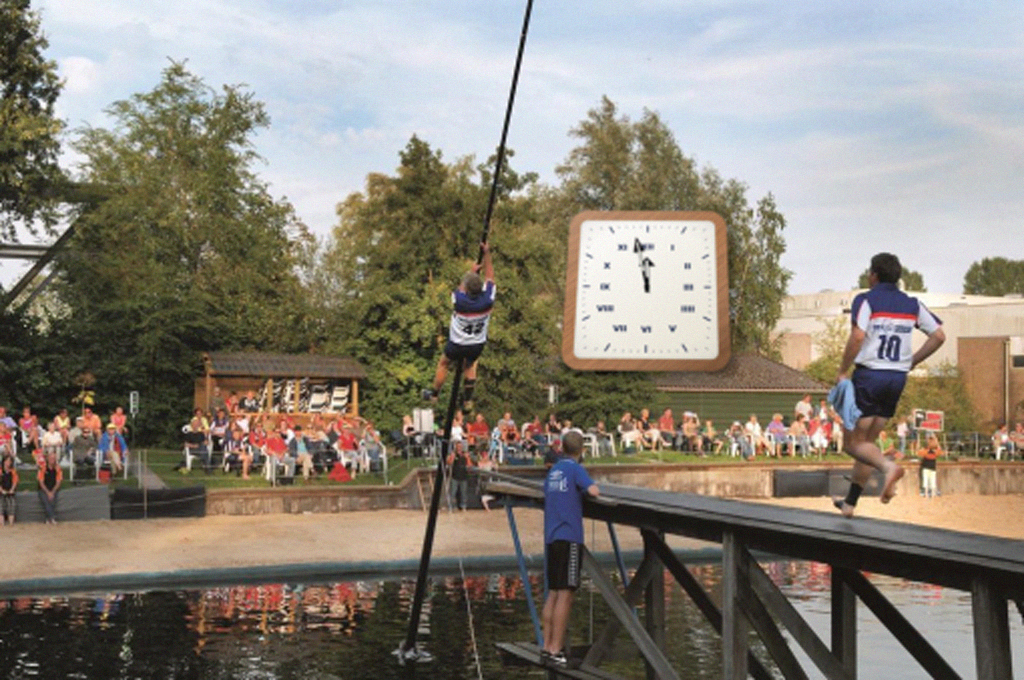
11.58
